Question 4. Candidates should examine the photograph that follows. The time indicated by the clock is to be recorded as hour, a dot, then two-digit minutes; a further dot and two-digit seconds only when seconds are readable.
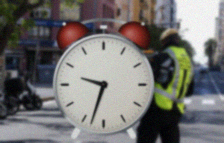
9.33
